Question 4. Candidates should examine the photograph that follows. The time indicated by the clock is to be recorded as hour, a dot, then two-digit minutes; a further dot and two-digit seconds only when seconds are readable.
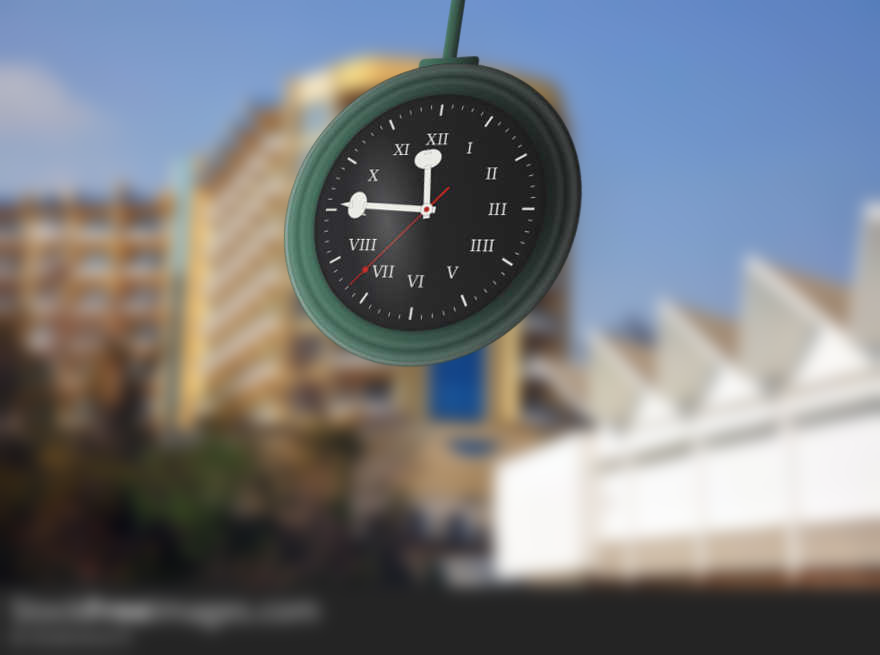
11.45.37
